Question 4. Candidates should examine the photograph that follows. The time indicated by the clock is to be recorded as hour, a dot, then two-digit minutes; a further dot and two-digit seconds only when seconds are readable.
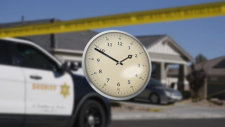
1.49
